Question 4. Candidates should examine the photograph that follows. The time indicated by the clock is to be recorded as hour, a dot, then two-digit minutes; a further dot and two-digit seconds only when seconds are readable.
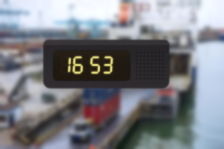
16.53
